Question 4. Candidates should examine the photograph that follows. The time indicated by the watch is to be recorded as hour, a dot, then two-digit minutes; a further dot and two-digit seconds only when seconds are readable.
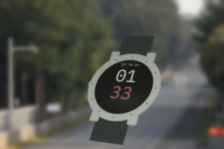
1.33
